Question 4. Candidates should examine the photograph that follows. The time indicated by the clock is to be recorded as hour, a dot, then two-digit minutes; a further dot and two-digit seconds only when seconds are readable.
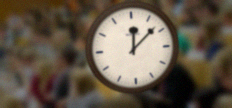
12.08
